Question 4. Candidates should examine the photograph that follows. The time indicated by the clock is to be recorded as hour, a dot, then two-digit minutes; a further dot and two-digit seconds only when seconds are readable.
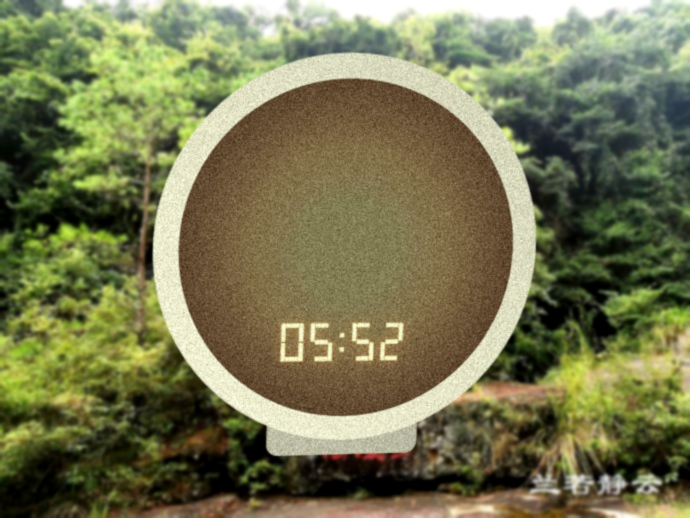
5.52
